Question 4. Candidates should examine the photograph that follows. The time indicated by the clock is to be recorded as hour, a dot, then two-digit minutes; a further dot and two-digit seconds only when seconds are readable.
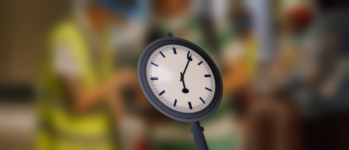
6.06
